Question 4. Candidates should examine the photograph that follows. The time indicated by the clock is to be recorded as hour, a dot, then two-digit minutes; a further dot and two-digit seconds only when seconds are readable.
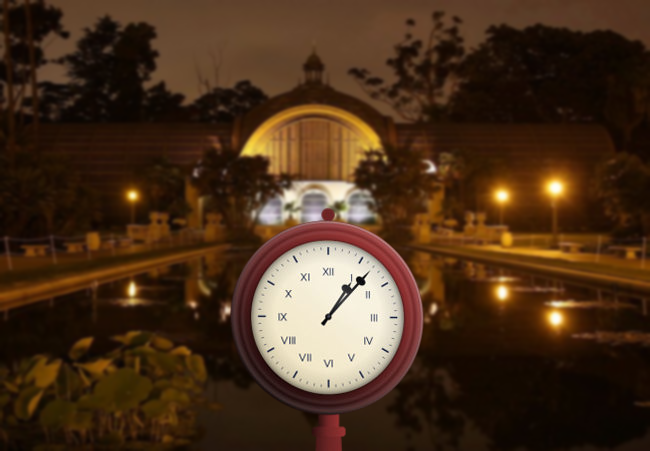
1.07
